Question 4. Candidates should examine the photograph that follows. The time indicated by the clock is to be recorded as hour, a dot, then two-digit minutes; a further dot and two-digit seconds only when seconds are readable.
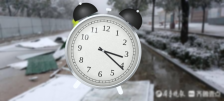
3.21
